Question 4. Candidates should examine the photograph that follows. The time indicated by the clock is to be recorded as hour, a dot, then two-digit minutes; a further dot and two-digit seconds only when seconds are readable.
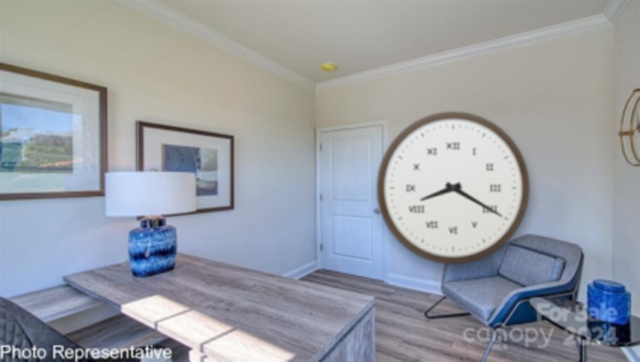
8.20
